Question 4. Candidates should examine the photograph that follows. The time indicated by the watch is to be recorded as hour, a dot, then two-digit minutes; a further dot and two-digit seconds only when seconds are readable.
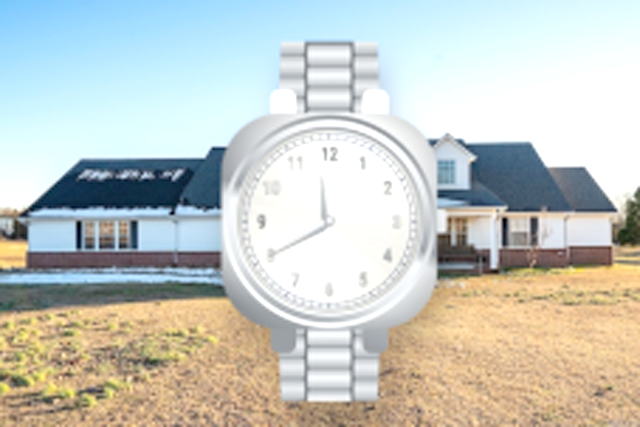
11.40
